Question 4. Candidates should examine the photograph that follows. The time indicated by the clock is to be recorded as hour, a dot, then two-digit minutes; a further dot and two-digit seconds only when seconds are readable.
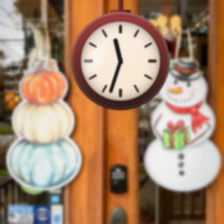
11.33
